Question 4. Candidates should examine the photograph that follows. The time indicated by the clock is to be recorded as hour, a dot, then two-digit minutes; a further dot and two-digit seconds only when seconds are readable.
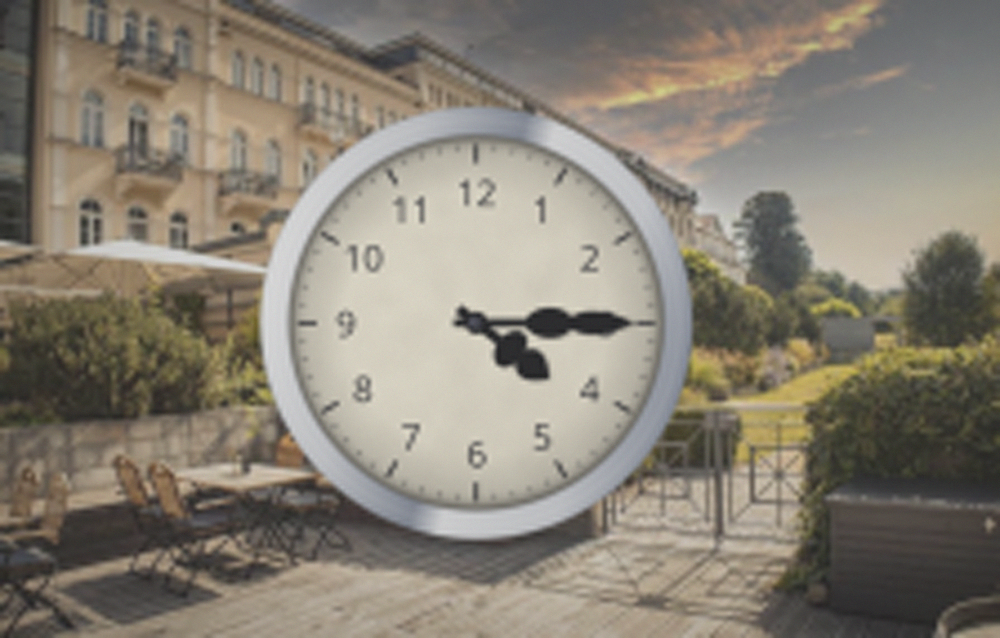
4.15
